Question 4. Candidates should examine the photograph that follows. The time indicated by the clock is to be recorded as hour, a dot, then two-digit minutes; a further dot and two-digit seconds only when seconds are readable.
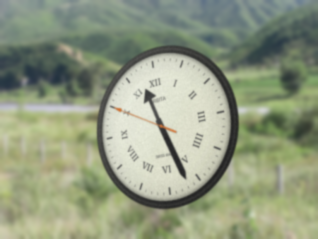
11.26.50
